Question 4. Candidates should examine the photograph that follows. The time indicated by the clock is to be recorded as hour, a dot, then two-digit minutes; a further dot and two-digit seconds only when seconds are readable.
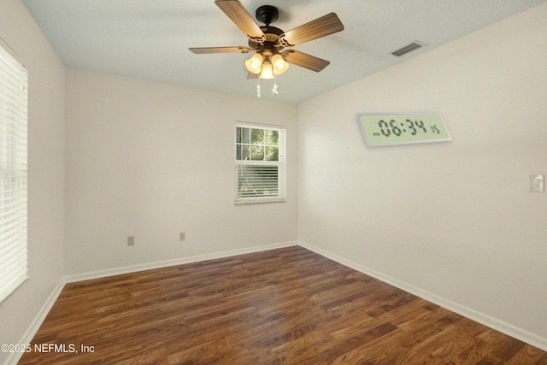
6.34.15
